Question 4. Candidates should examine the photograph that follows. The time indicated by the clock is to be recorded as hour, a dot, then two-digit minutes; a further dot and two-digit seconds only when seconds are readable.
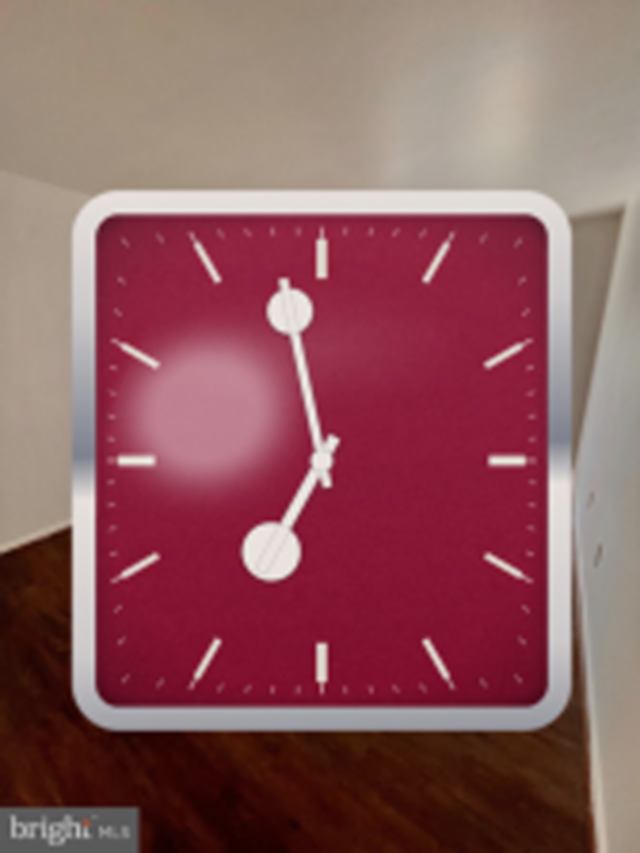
6.58
